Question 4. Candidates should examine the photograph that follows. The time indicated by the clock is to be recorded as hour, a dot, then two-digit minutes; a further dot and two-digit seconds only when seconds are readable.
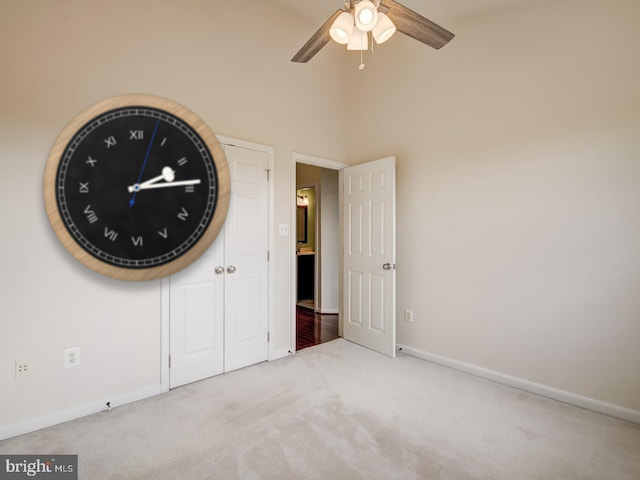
2.14.03
